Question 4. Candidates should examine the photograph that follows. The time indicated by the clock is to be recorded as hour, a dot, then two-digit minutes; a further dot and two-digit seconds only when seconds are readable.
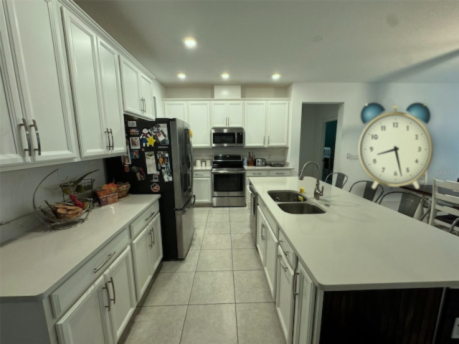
8.28
